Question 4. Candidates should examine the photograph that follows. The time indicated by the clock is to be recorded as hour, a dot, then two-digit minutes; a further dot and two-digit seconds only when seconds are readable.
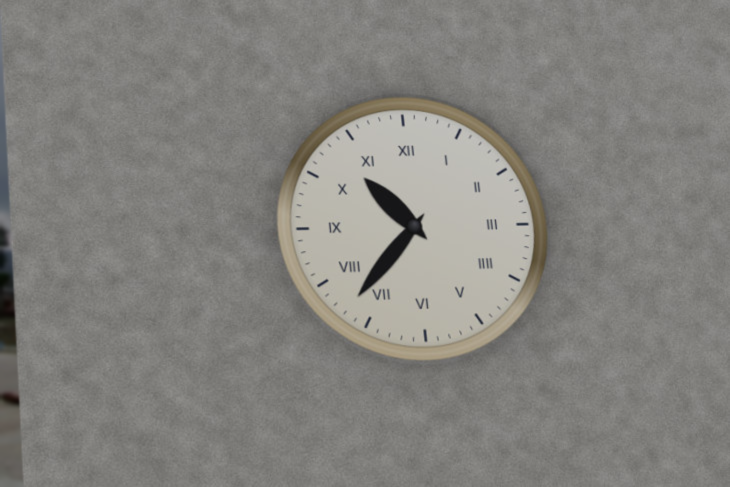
10.37
